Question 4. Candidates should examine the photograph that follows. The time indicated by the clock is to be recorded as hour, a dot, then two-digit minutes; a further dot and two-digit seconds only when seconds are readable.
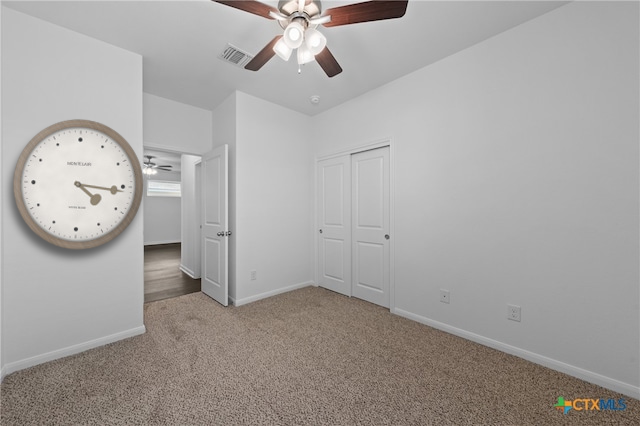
4.16
